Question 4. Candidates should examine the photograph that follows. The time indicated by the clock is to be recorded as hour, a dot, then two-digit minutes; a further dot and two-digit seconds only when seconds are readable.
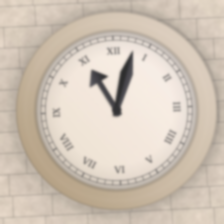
11.03
